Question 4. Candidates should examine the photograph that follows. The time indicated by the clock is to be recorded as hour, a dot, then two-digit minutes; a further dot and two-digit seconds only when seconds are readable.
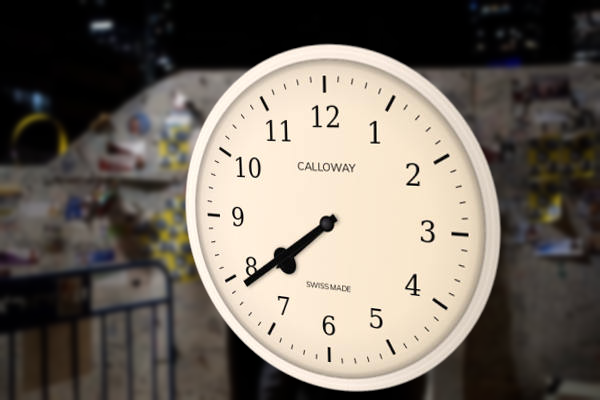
7.39
